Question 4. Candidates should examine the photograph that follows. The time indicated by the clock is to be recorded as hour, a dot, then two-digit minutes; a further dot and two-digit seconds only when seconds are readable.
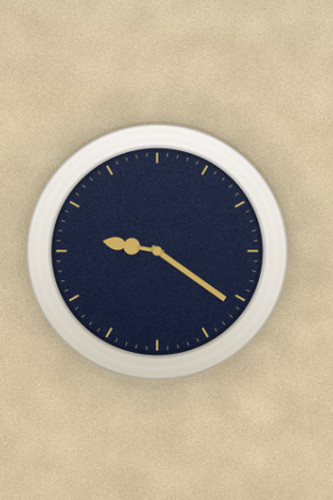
9.21
